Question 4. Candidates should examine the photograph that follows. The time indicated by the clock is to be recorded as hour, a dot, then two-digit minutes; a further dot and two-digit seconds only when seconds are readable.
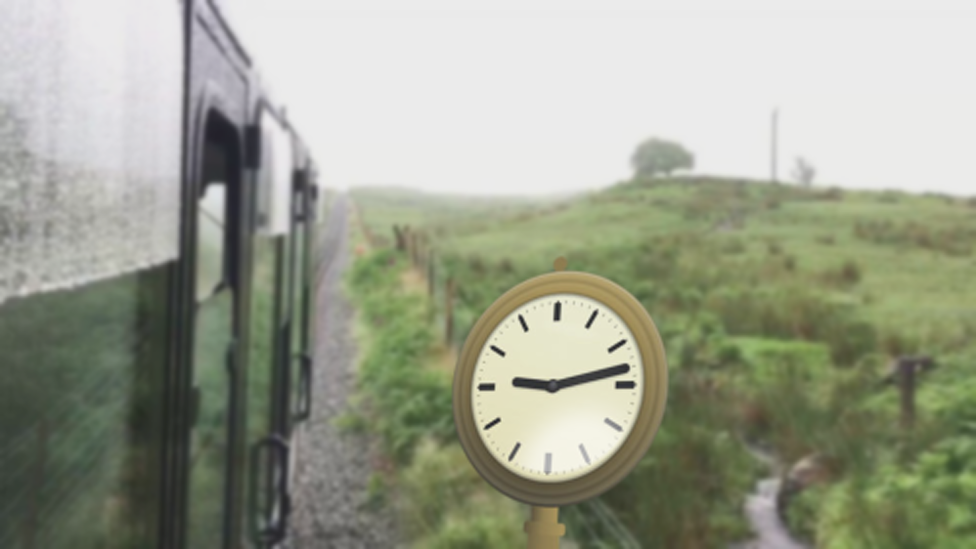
9.13
